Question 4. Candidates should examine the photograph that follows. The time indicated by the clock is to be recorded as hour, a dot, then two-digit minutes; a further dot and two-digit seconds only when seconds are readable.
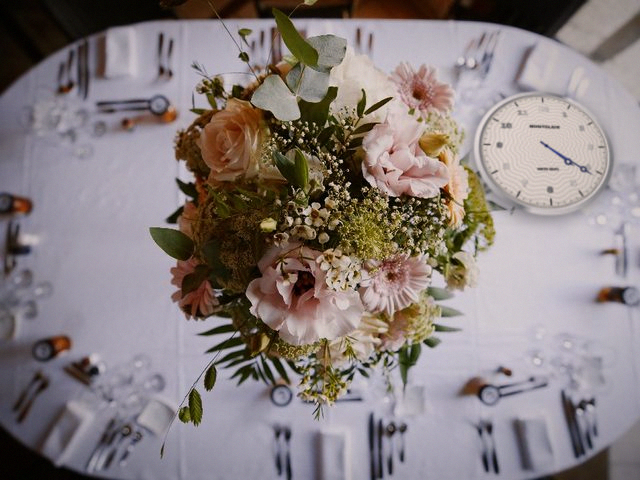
4.21
